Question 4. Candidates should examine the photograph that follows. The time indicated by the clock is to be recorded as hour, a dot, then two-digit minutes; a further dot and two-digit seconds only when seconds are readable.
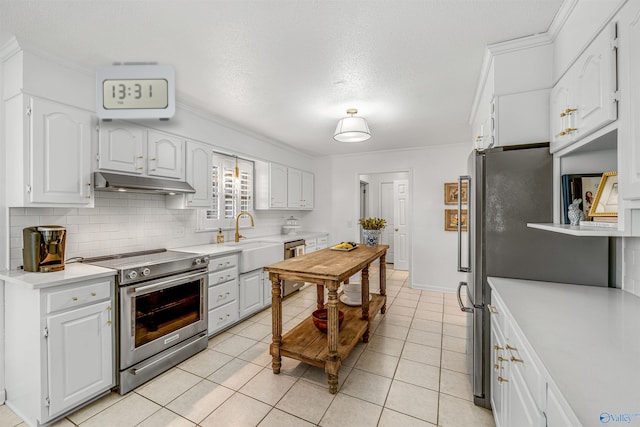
13.31
